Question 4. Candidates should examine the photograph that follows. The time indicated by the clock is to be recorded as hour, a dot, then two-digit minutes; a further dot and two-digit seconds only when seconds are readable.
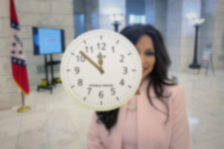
11.52
